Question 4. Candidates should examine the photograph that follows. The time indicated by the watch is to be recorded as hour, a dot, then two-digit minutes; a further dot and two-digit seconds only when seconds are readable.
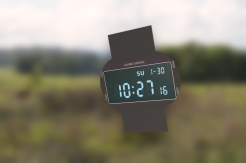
10.27.16
